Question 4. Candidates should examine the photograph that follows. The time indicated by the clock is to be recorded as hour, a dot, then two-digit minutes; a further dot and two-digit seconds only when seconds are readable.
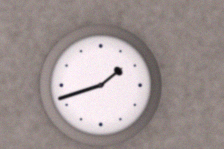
1.42
